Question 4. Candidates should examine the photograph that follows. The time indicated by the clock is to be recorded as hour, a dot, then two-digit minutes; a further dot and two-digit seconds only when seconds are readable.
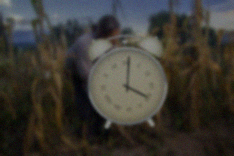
4.01
